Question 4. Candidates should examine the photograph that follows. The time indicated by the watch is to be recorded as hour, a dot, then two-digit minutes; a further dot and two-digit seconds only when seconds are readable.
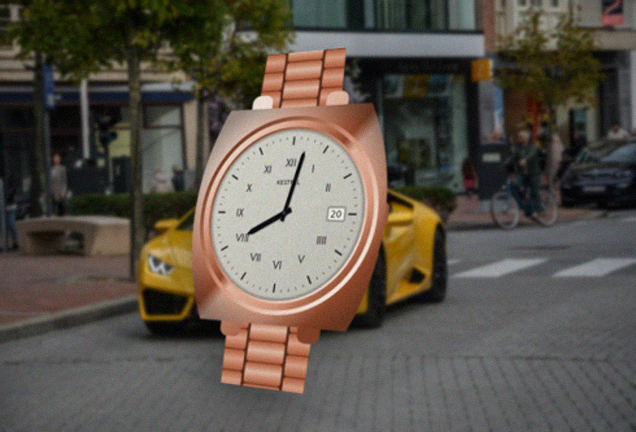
8.02
